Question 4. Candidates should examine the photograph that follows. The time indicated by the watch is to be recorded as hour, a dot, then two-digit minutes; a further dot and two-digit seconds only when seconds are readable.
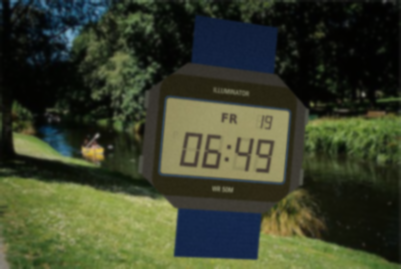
6.49
